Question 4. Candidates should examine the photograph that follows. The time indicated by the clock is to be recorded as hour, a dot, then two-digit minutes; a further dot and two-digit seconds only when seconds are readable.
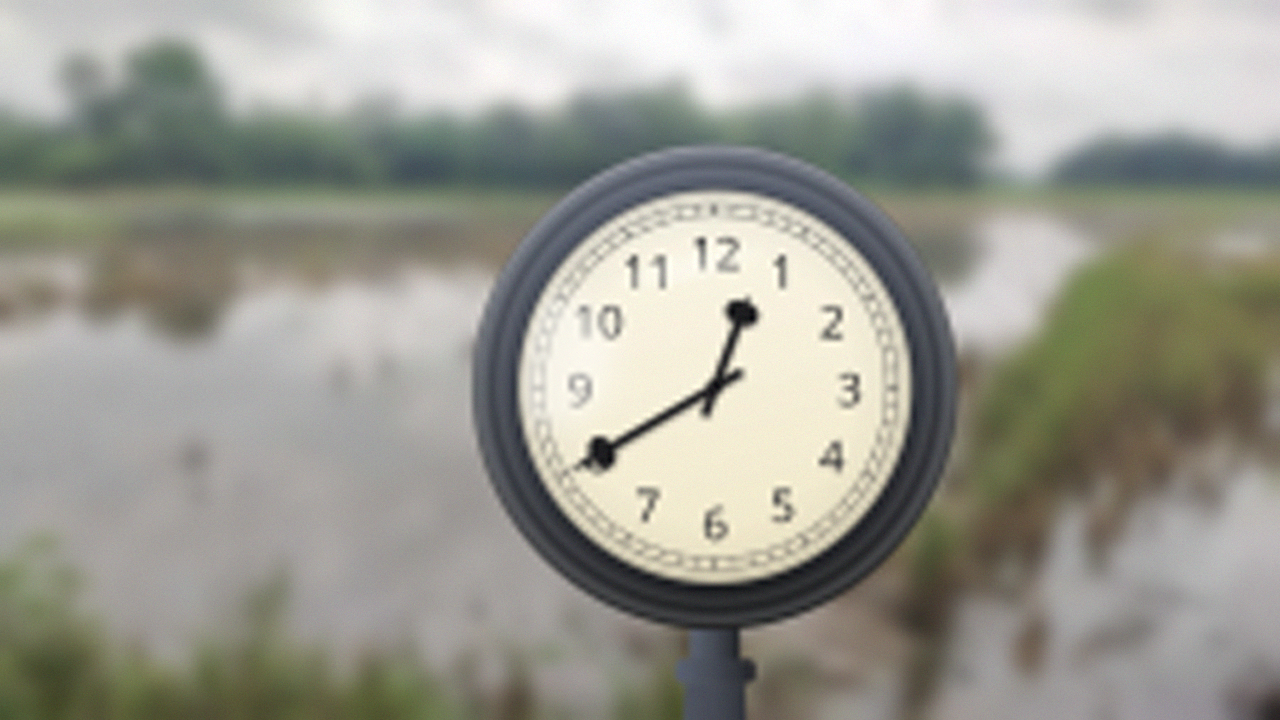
12.40
